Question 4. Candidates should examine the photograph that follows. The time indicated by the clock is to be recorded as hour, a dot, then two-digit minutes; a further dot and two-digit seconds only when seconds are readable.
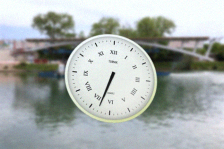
6.33
